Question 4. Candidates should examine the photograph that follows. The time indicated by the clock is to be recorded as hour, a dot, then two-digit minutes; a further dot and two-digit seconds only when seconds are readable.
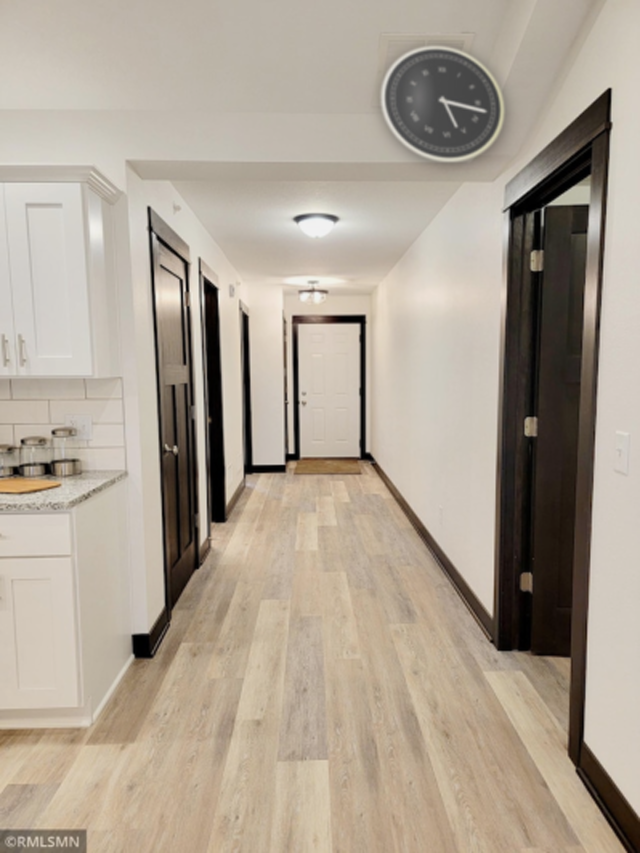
5.17
